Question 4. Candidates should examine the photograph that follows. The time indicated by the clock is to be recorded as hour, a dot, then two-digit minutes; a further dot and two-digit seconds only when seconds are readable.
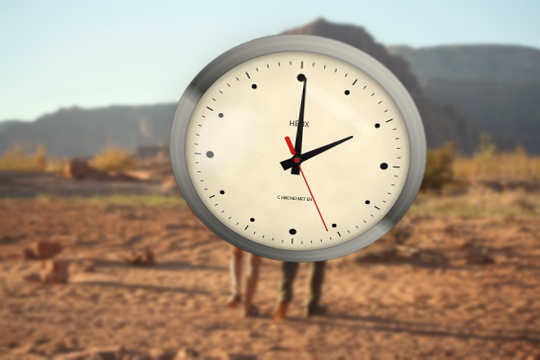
2.00.26
